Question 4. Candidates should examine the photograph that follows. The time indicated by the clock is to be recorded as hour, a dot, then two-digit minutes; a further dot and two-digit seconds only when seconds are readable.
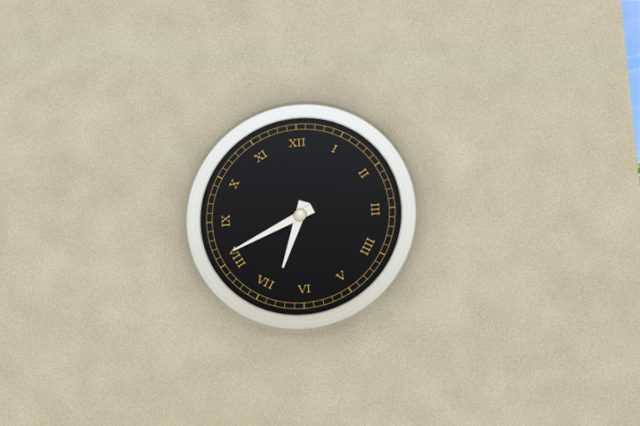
6.41
